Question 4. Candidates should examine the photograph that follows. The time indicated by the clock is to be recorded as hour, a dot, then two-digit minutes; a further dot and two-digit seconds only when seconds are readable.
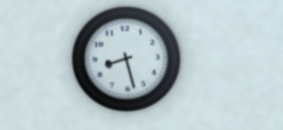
8.28
